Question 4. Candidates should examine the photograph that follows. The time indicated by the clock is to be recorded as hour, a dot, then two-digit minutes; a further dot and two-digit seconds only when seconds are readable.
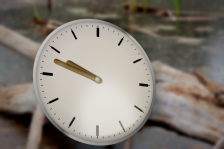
9.48
